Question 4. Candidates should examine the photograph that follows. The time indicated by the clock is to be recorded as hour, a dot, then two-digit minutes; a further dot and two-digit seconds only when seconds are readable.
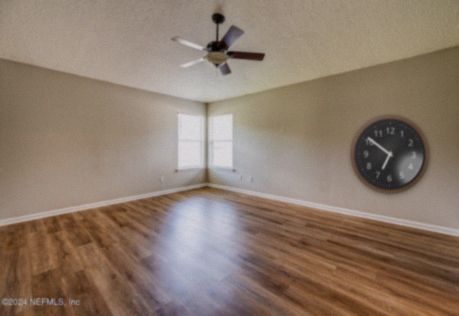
6.51
